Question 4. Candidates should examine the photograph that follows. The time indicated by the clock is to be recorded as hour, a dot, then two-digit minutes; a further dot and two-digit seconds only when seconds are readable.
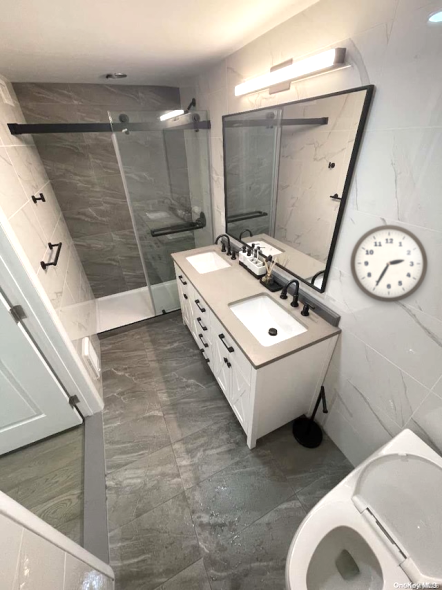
2.35
